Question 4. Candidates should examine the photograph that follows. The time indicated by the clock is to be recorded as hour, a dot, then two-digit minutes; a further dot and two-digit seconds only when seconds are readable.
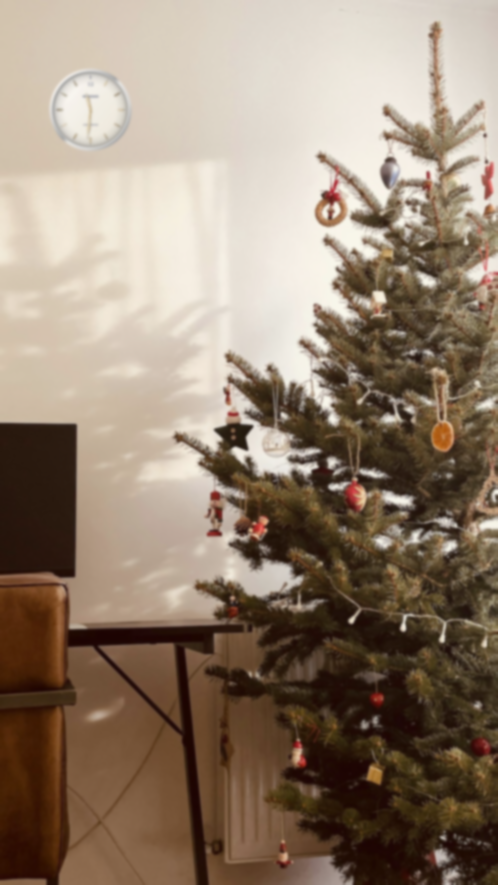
11.31
